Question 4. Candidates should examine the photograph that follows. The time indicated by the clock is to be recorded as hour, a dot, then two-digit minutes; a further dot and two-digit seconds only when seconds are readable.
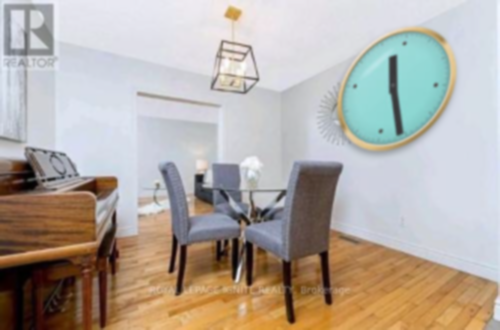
11.26
